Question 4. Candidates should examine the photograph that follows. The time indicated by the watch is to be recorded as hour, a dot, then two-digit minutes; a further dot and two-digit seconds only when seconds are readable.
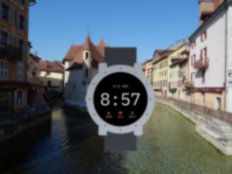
8.57
